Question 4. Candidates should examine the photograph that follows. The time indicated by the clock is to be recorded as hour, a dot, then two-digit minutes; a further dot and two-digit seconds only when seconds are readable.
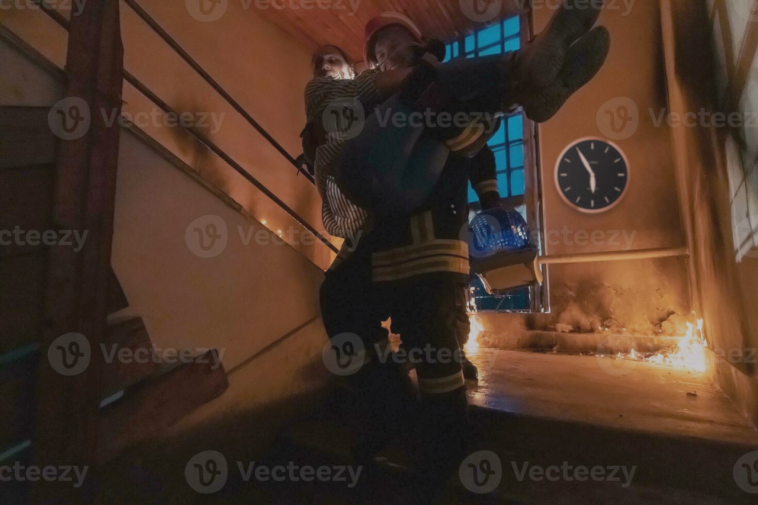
5.55
